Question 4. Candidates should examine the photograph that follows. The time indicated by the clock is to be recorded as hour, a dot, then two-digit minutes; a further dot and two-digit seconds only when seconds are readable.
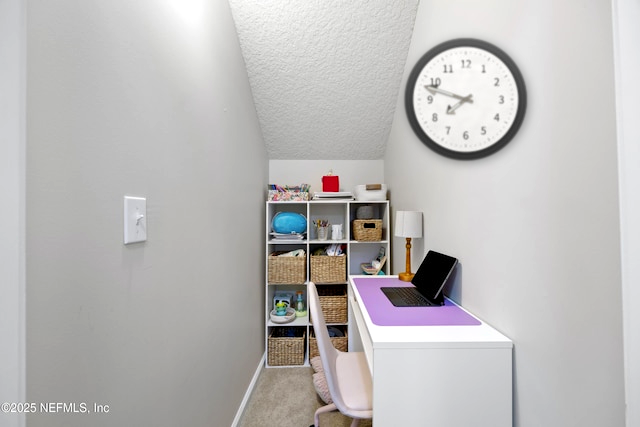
7.48
